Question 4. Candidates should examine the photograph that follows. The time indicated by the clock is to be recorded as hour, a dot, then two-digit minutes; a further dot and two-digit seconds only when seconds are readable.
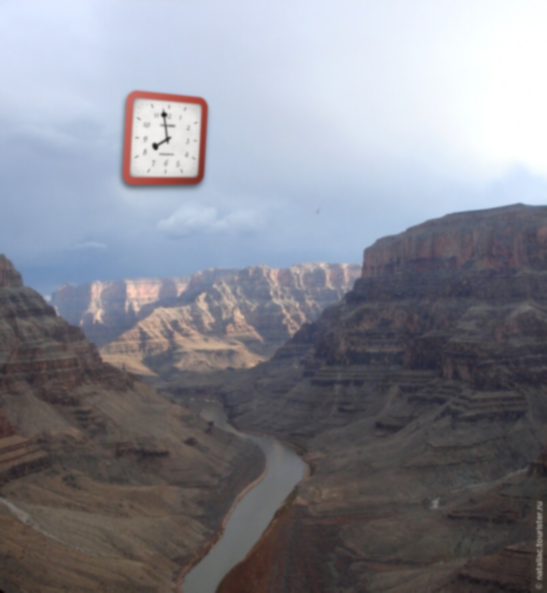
7.58
